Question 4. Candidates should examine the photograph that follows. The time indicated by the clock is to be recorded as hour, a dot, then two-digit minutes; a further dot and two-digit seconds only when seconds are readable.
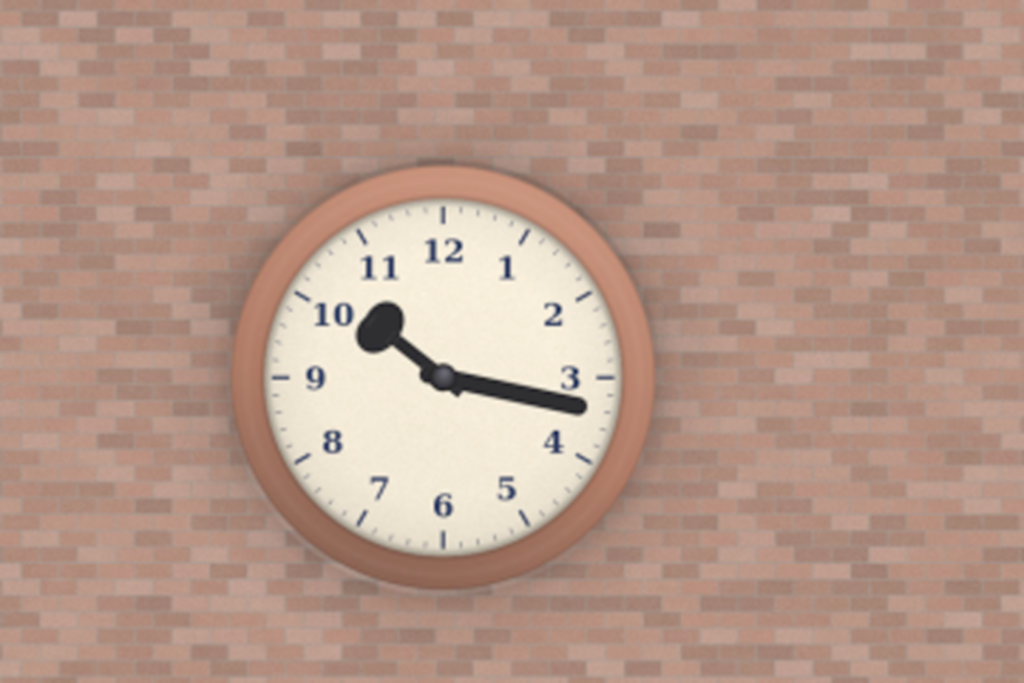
10.17
